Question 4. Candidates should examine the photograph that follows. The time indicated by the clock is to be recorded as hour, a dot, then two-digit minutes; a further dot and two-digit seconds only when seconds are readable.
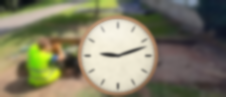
9.12
